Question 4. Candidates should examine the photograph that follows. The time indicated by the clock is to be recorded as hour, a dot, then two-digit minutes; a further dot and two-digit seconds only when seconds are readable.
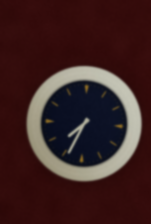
7.34
